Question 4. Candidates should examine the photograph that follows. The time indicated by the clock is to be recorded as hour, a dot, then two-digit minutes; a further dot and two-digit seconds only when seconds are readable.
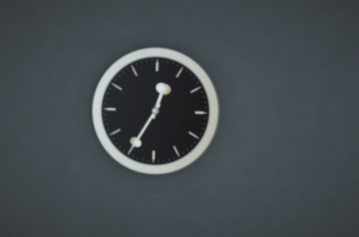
12.35
